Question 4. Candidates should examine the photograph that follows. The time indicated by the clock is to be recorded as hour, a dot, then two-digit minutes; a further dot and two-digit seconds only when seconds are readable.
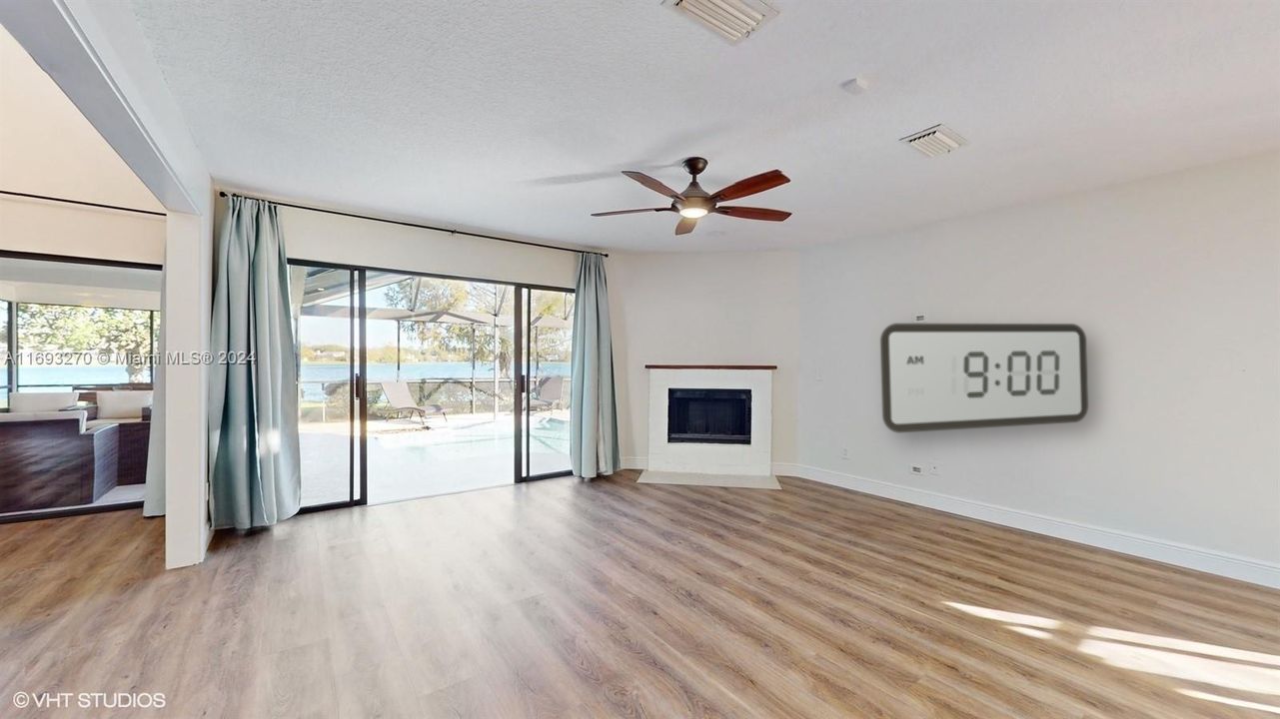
9.00
